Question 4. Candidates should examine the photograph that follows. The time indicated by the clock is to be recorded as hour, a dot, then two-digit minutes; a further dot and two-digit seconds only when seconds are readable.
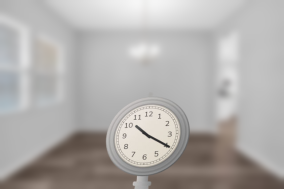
10.20
